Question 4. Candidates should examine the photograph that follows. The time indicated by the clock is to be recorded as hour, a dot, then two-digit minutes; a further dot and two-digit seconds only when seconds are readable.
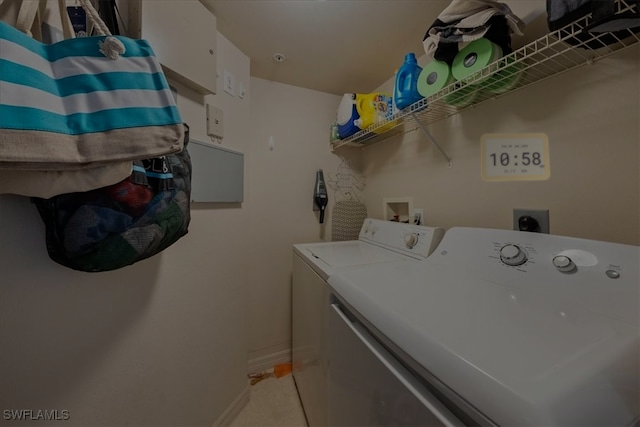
10.58
